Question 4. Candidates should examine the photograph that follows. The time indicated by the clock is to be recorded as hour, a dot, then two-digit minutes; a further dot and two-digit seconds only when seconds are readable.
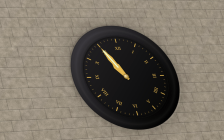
10.55
